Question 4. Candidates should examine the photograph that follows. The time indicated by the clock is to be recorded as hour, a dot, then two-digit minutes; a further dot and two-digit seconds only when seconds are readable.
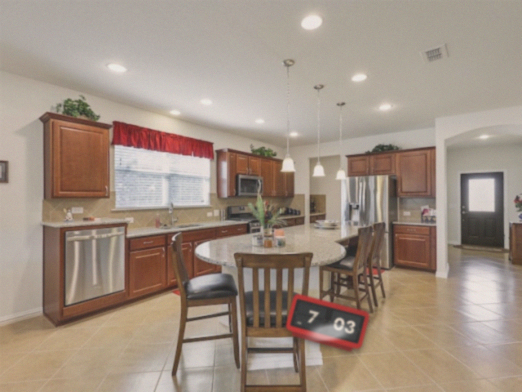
7.03
